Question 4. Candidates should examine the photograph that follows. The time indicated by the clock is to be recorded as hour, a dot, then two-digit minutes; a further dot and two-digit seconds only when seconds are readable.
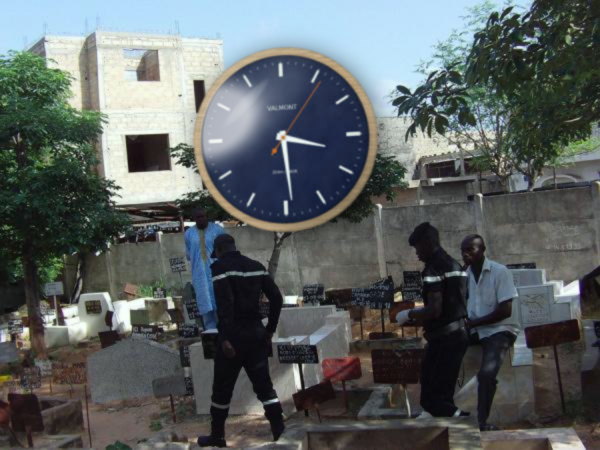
3.29.06
